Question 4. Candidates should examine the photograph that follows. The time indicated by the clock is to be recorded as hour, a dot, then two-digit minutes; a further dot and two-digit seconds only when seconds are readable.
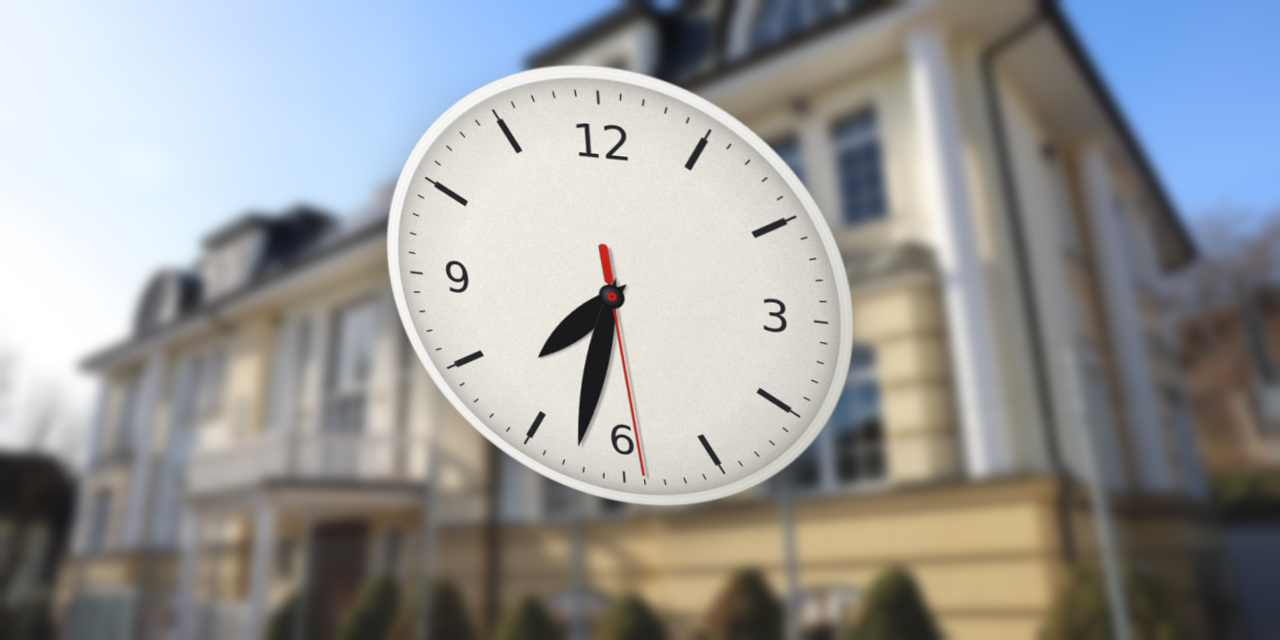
7.32.29
